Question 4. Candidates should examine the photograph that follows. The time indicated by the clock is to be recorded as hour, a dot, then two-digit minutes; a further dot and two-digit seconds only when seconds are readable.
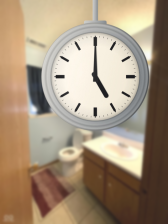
5.00
